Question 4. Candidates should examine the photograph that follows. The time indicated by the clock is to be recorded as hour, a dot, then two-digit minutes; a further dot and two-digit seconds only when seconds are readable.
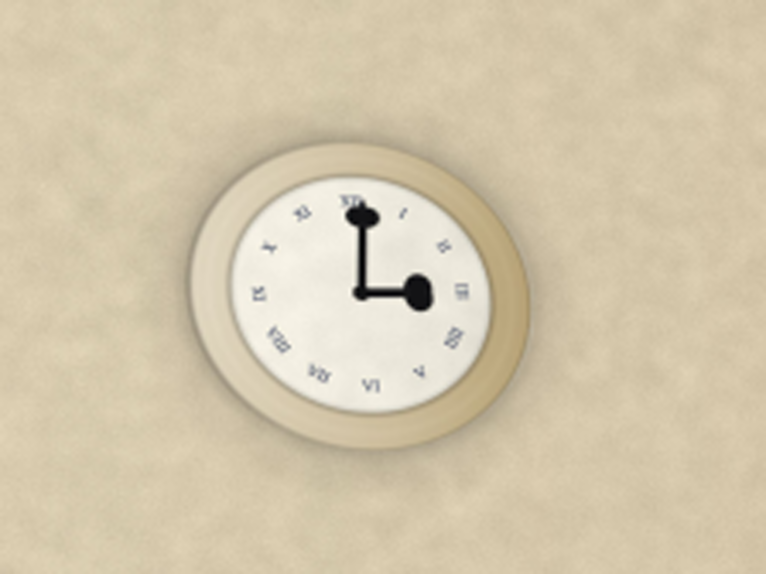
3.01
